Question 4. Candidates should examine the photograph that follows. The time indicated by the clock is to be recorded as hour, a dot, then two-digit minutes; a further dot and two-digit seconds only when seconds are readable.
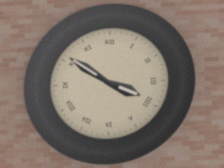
3.51
